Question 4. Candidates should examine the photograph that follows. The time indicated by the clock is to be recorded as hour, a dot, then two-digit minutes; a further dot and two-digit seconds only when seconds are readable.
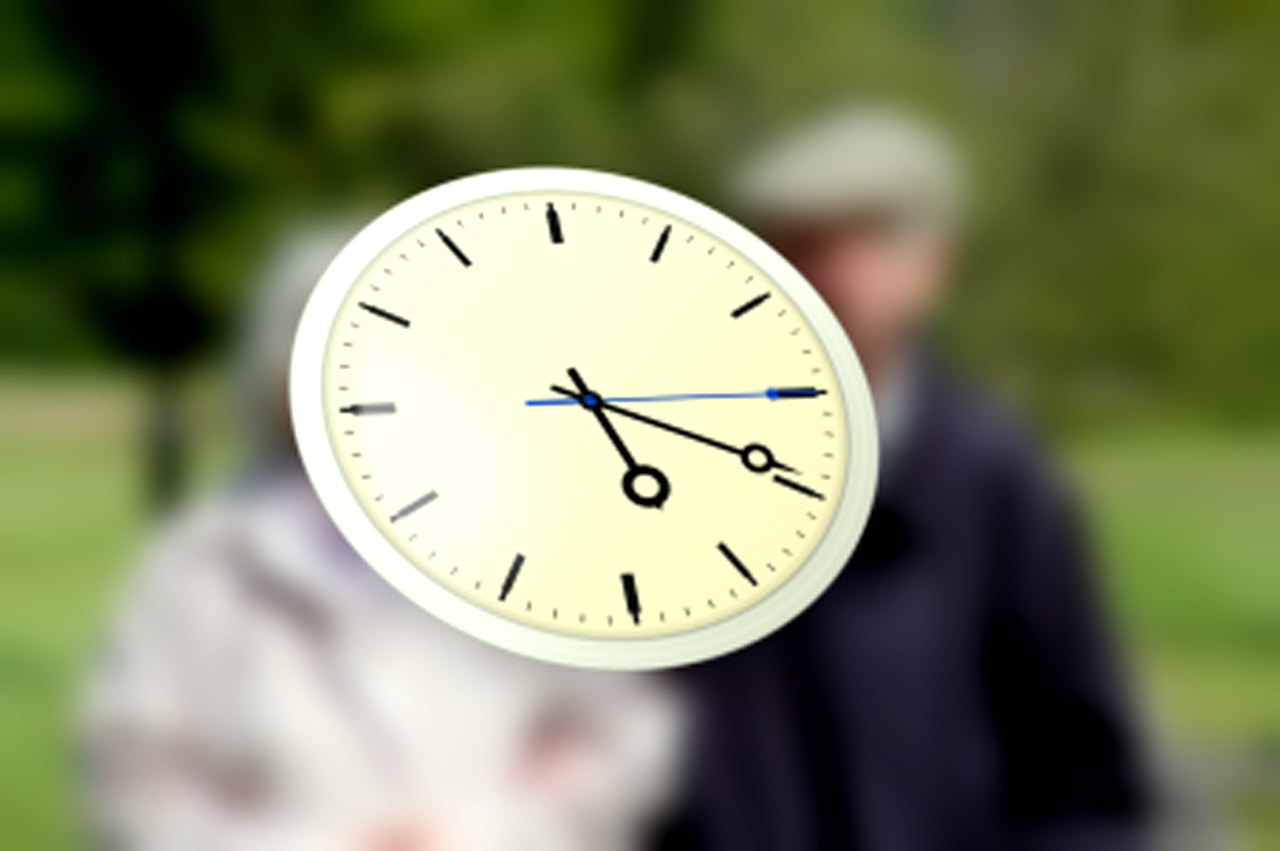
5.19.15
